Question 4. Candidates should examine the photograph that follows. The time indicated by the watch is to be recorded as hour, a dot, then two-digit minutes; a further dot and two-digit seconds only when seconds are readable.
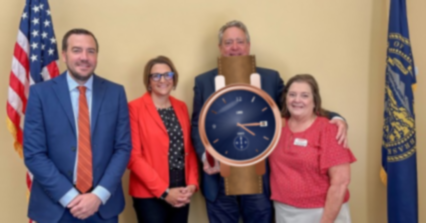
4.15
